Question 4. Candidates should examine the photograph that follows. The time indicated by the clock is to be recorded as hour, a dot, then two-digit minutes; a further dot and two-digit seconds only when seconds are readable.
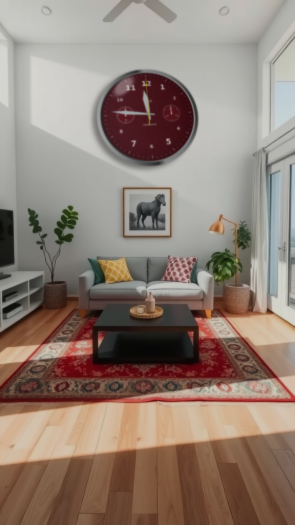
11.46
